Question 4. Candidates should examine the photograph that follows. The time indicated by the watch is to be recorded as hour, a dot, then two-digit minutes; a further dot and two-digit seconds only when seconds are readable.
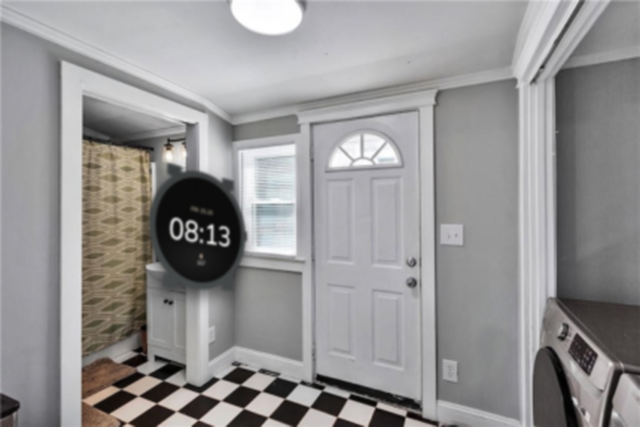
8.13
